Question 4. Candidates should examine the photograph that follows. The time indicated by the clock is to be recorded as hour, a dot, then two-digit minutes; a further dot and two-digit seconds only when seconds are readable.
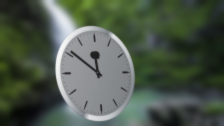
11.51
